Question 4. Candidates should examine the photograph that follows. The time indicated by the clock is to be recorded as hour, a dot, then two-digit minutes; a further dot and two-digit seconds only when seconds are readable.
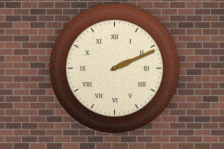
2.11
